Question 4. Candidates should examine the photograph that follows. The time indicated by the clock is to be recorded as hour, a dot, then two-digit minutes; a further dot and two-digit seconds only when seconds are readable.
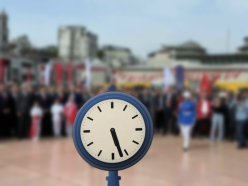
5.27
